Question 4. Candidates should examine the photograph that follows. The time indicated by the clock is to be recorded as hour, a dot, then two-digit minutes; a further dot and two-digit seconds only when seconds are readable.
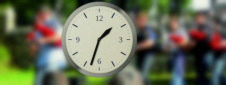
1.33
